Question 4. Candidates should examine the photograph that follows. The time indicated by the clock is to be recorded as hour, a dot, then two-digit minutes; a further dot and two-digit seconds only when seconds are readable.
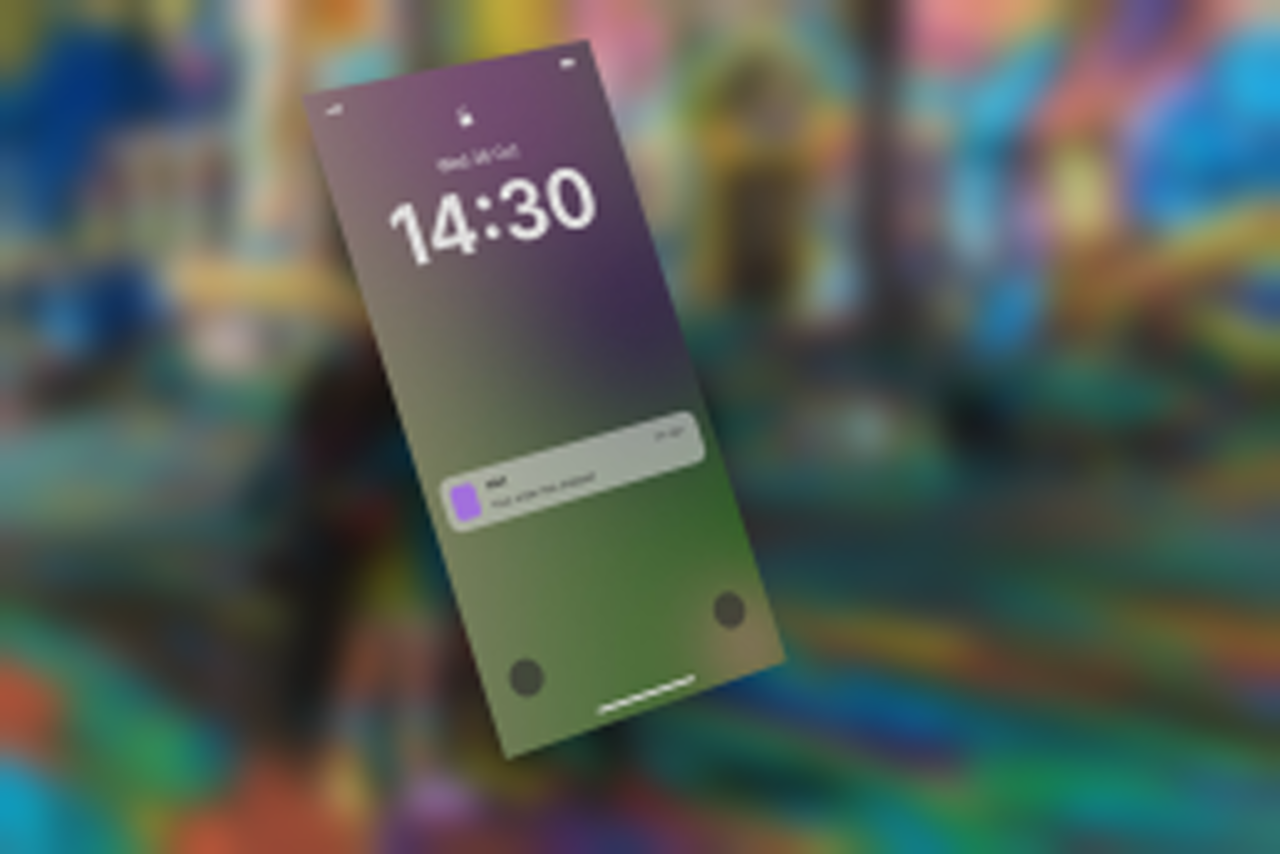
14.30
